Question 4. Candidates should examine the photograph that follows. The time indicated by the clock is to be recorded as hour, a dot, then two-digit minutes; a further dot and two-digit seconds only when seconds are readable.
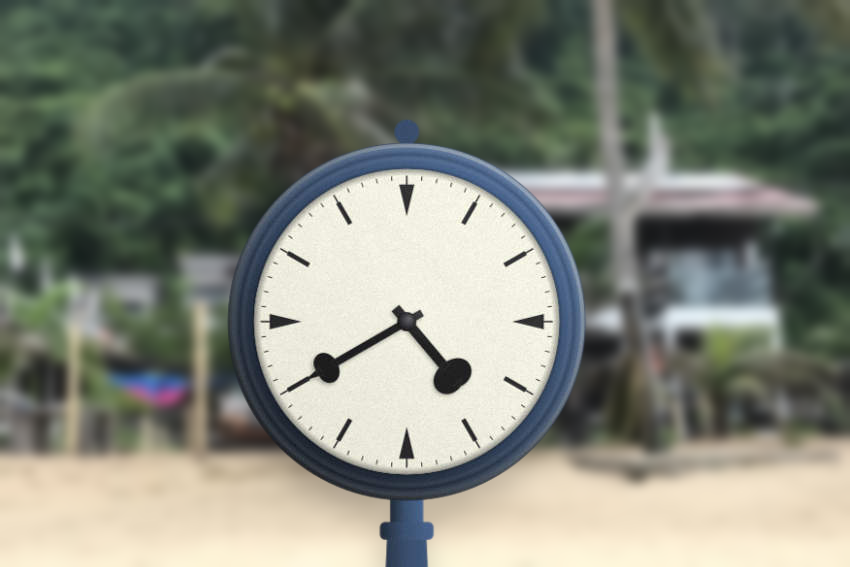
4.40
